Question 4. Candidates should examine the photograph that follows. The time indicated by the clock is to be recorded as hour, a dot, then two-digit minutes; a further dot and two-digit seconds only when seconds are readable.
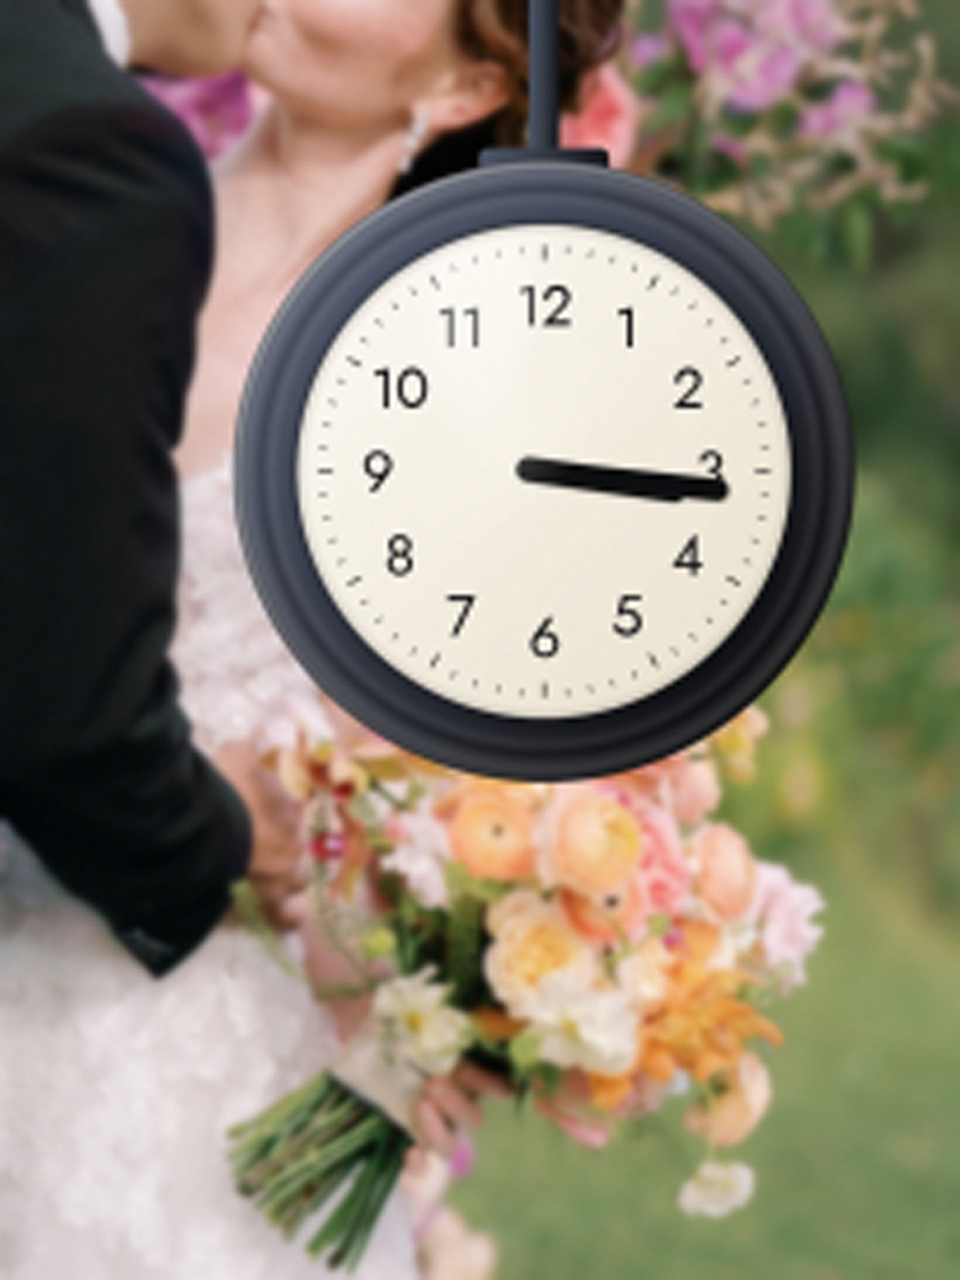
3.16
